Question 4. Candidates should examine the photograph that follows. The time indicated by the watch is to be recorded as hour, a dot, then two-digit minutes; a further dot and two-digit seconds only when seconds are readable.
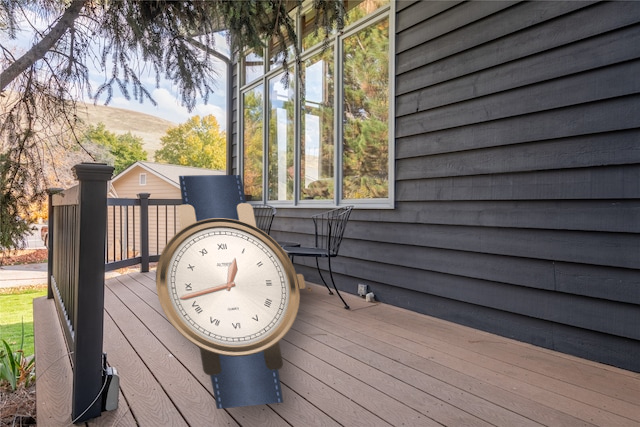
12.43
